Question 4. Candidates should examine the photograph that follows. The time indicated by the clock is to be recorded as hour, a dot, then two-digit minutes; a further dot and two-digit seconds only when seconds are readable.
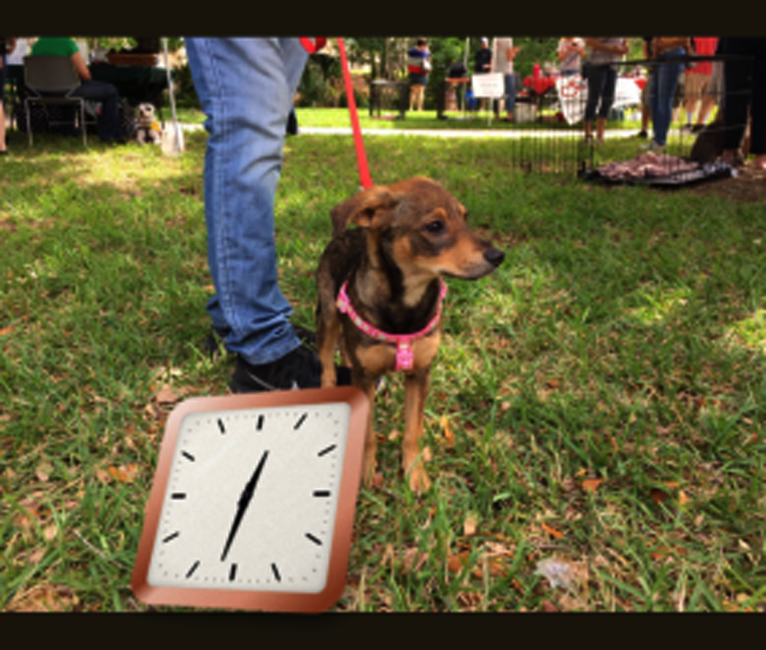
12.32
